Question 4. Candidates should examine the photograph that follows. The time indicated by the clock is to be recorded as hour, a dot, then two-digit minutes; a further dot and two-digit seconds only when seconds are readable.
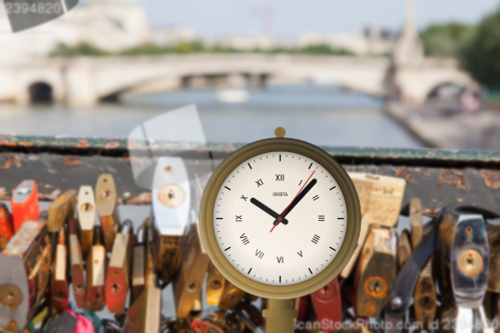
10.07.06
